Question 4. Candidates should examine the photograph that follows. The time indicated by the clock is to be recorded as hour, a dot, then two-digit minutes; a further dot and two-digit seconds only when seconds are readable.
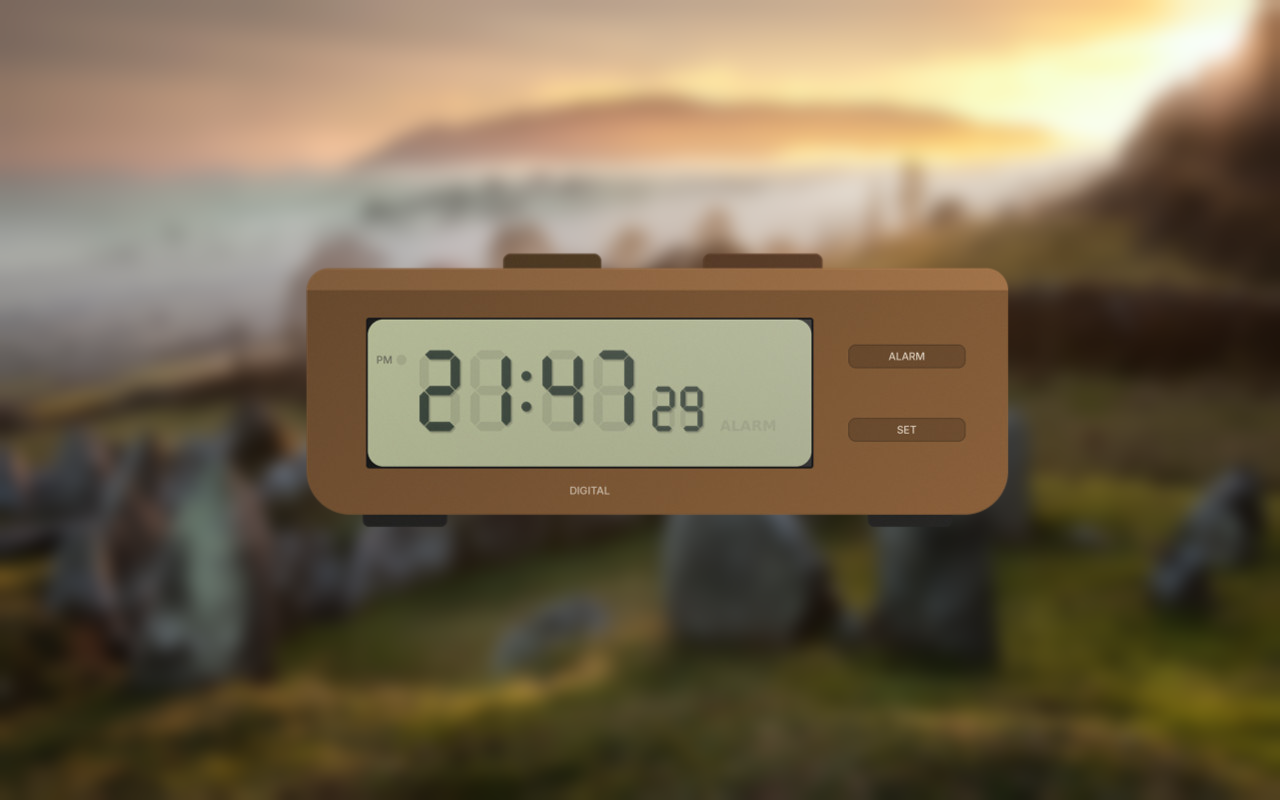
21.47.29
